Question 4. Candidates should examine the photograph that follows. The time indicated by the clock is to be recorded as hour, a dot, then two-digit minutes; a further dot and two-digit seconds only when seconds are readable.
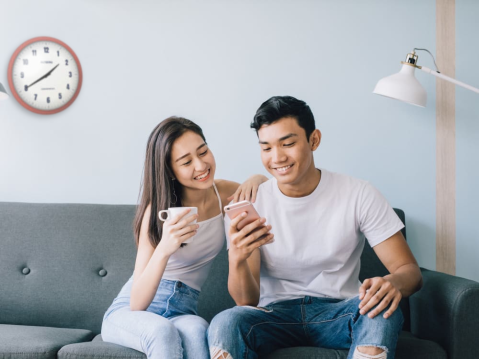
1.40
